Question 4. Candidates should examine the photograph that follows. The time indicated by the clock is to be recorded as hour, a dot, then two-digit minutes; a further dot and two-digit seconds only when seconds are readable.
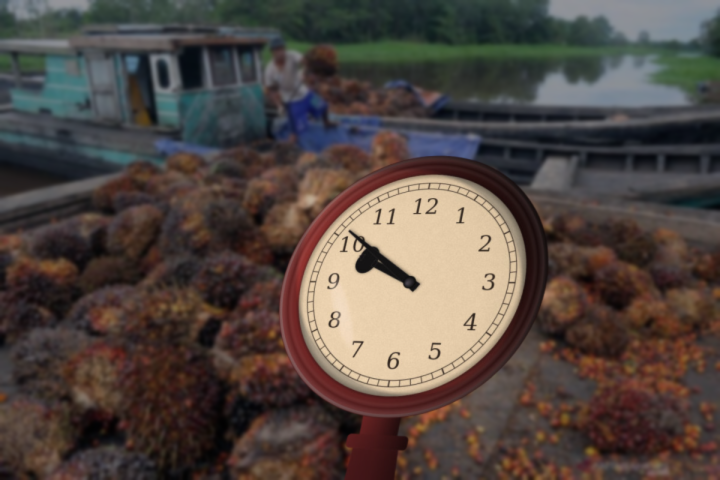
9.51
